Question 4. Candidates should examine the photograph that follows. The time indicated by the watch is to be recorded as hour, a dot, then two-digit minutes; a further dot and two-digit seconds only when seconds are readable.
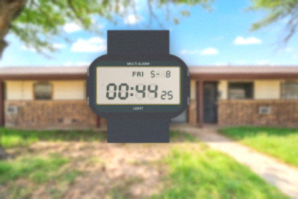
0.44.25
